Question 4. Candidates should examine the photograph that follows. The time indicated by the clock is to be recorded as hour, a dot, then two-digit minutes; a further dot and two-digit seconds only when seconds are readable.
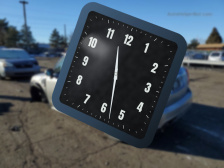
11.28
